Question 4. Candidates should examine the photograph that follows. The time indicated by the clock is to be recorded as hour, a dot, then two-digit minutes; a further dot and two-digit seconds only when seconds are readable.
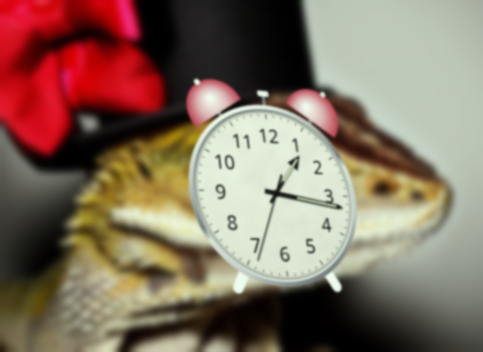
1.16.34
